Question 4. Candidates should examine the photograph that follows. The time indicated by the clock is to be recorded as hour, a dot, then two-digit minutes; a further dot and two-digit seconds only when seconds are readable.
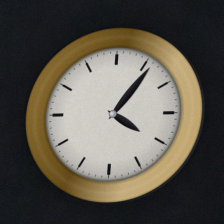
4.06
